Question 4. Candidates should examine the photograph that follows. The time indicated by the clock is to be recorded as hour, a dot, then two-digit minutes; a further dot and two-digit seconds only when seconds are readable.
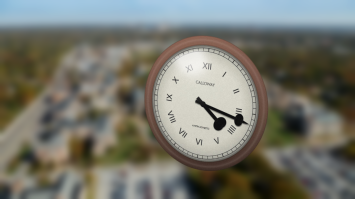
4.17
